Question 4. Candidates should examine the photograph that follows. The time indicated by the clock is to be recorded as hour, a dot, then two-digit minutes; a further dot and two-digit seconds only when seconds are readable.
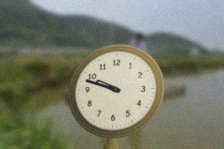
9.48
